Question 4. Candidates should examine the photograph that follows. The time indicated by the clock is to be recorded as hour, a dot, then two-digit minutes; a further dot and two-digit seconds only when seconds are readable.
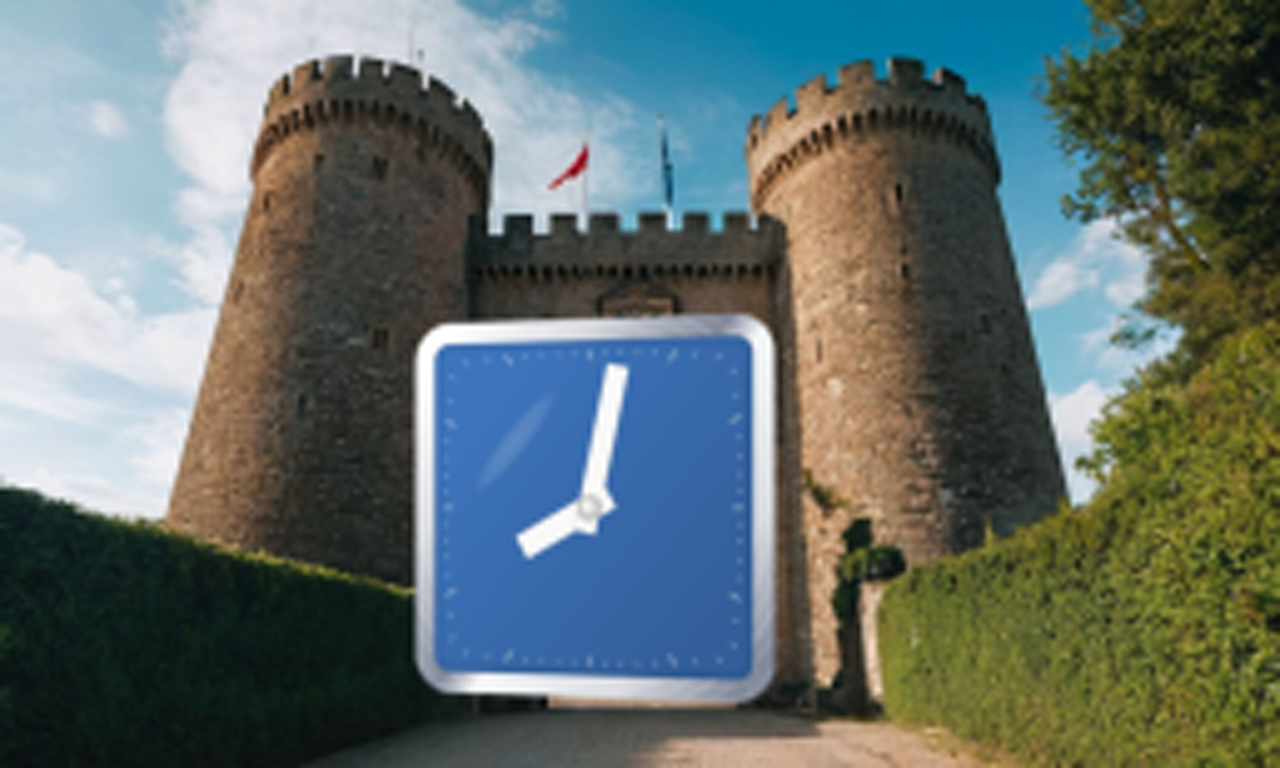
8.02
